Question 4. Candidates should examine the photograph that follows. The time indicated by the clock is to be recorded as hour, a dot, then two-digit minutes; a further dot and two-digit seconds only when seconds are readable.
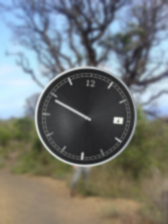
9.49
